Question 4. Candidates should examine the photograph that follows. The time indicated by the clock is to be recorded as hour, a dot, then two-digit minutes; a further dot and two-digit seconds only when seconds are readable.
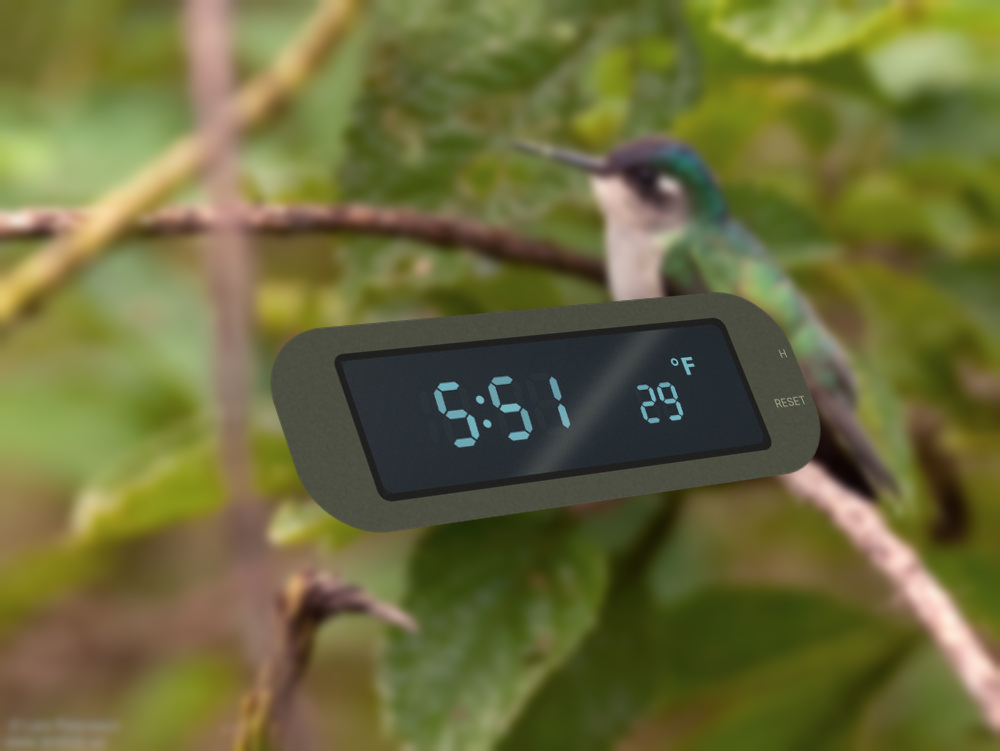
5.51
